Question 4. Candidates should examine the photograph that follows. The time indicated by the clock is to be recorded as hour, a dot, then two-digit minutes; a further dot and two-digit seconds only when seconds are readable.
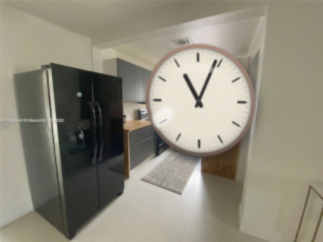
11.04
